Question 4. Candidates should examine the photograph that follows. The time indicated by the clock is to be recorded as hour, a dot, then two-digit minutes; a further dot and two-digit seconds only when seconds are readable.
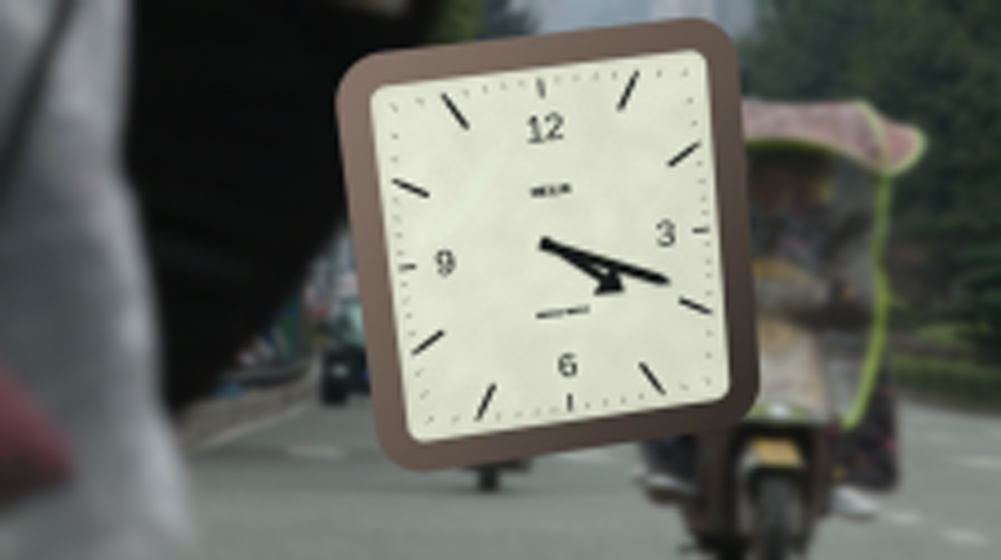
4.19
